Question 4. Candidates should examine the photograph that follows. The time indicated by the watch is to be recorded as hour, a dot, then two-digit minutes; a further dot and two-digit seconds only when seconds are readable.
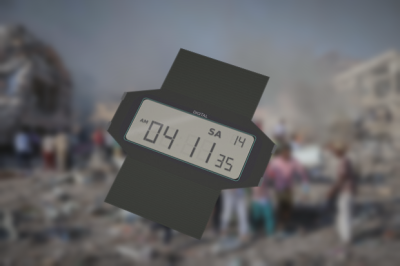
4.11.35
